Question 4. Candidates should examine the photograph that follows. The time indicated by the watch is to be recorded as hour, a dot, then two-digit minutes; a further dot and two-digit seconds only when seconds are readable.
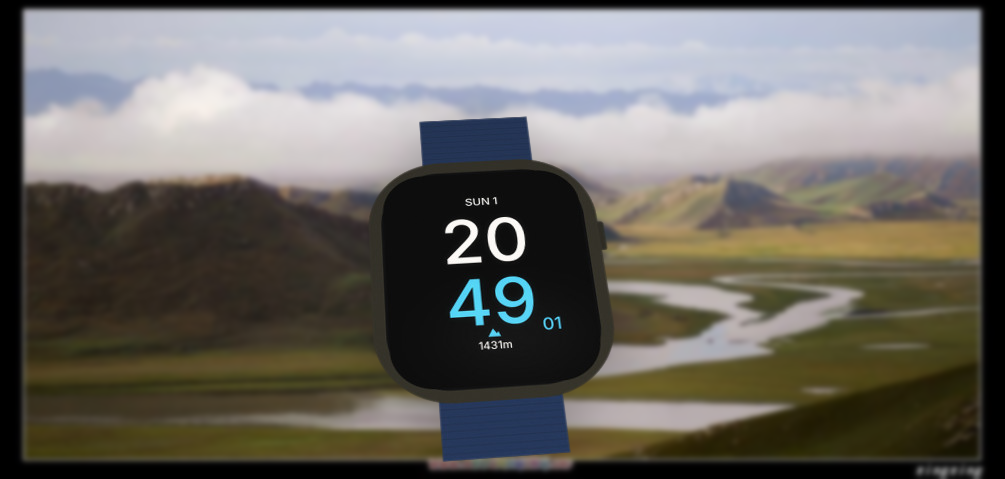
20.49.01
